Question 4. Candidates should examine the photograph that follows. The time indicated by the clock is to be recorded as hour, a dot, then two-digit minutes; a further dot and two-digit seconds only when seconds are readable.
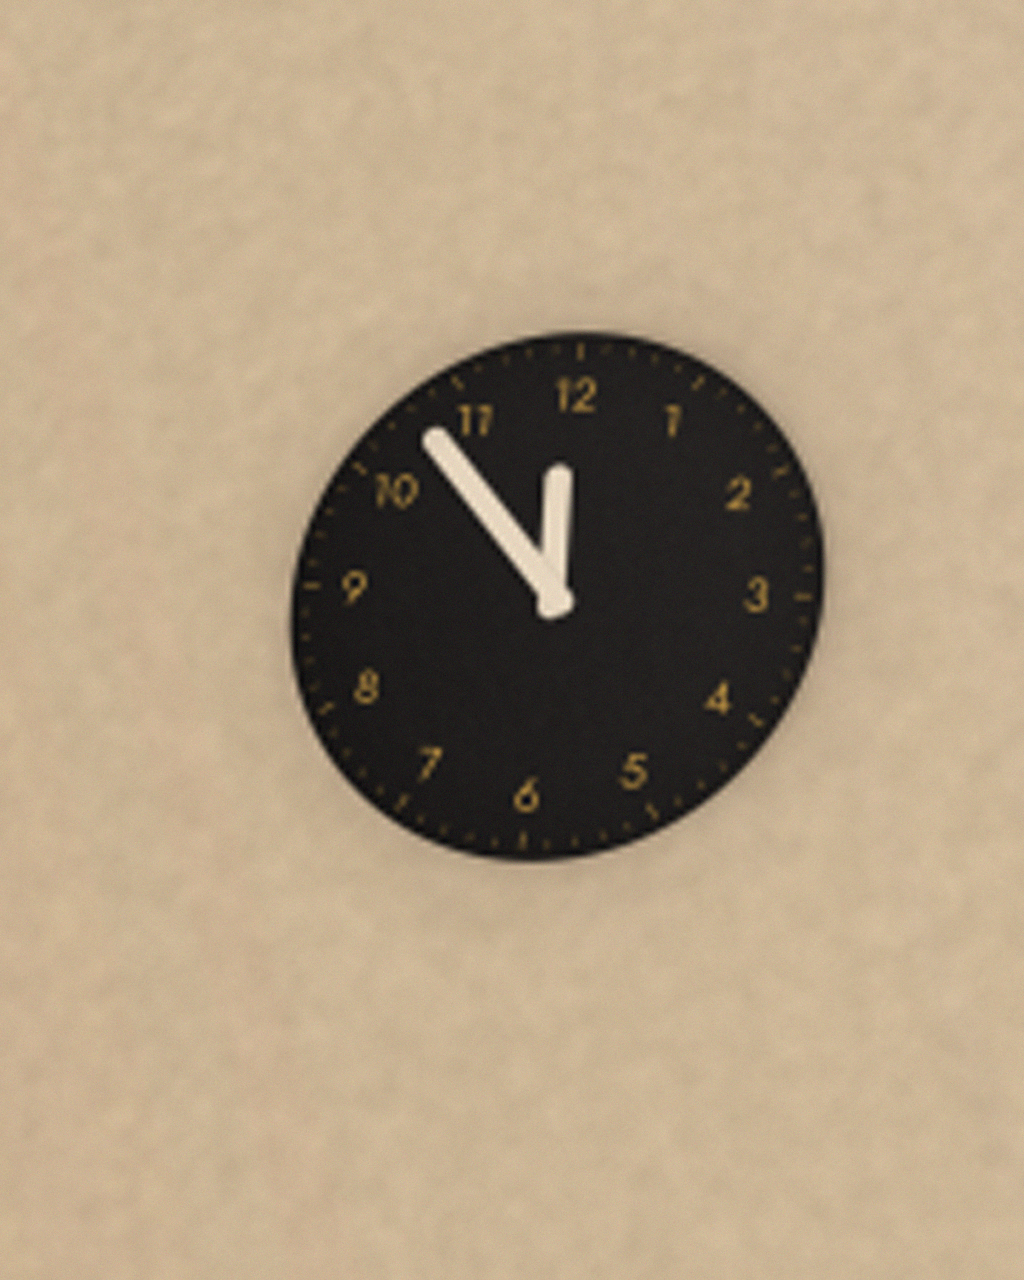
11.53
